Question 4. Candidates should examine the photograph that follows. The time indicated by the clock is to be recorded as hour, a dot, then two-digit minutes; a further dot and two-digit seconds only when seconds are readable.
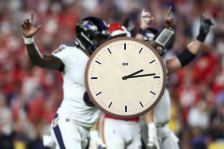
2.14
